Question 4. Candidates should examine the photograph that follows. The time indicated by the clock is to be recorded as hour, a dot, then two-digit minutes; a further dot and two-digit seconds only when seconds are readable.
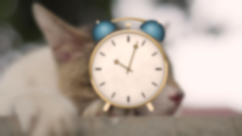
10.03
